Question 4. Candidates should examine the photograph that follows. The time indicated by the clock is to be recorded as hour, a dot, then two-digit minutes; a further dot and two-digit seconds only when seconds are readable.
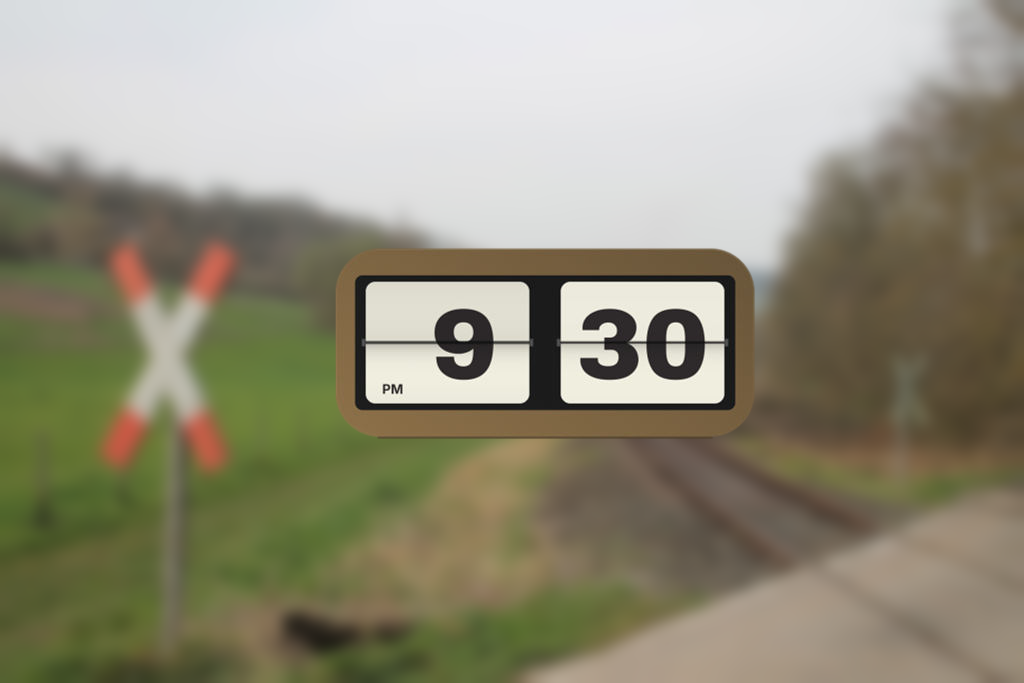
9.30
